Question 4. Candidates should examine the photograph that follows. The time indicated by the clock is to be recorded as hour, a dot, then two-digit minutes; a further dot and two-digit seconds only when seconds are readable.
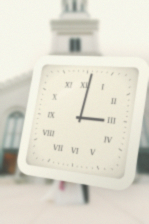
3.01
